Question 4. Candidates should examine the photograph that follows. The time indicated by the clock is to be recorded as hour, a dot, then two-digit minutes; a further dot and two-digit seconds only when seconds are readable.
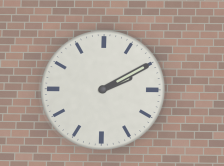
2.10
